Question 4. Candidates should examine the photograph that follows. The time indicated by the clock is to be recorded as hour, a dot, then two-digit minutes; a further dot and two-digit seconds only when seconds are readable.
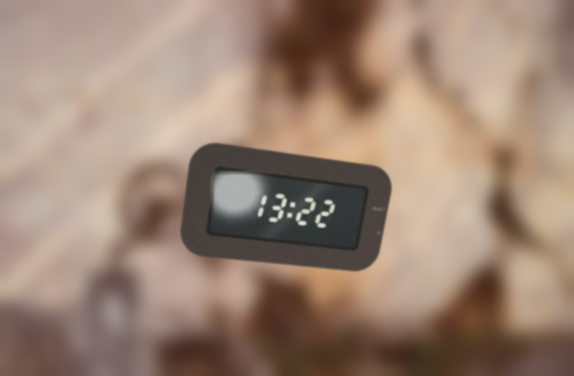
13.22
